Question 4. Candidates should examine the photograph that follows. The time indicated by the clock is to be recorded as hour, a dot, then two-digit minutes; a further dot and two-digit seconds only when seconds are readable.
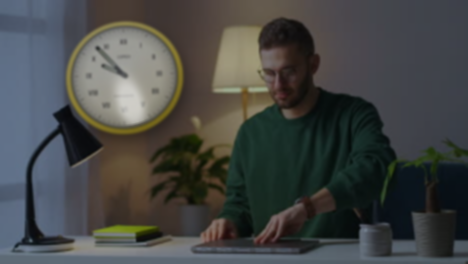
9.53
